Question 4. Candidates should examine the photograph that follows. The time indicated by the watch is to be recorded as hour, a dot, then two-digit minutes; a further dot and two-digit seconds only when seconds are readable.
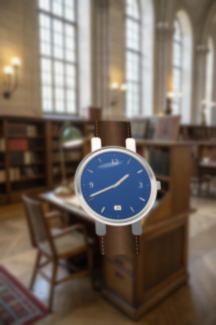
1.41
